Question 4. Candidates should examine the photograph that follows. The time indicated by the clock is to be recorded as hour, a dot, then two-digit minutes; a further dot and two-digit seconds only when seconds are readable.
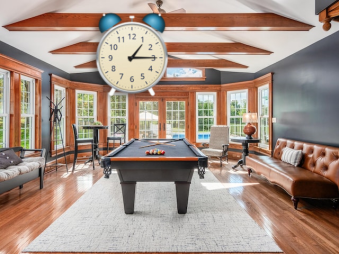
1.15
